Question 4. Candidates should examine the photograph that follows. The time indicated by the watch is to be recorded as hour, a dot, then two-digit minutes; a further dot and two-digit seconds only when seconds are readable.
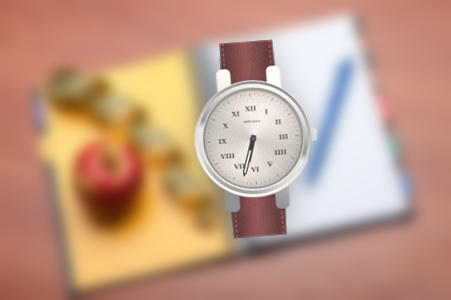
6.33
